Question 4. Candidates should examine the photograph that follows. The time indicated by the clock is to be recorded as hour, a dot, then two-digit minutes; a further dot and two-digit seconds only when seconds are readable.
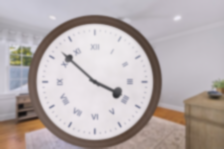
3.52
